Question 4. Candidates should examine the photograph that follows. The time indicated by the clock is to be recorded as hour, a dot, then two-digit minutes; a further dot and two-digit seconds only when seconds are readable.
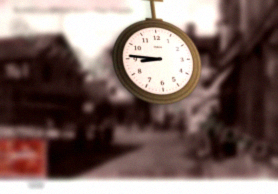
8.46
